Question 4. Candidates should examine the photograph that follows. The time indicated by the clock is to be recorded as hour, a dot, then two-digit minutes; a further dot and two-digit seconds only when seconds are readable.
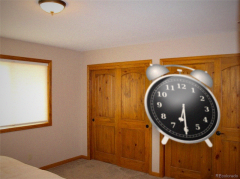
6.30
